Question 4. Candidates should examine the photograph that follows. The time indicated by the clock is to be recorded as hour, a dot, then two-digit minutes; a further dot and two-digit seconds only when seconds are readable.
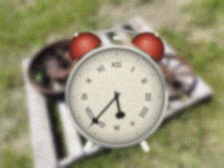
5.37
